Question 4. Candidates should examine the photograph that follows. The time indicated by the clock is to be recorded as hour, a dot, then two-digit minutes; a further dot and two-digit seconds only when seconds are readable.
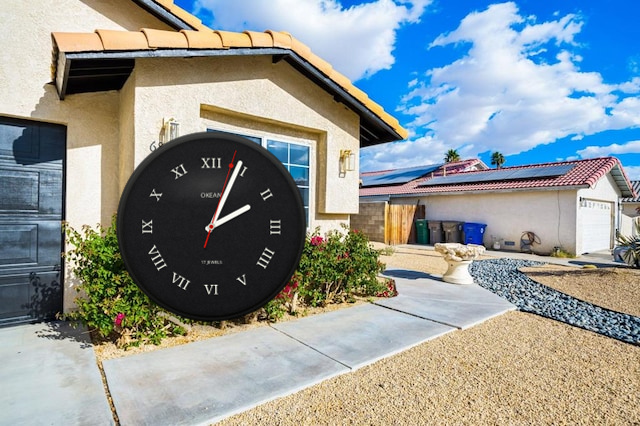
2.04.03
